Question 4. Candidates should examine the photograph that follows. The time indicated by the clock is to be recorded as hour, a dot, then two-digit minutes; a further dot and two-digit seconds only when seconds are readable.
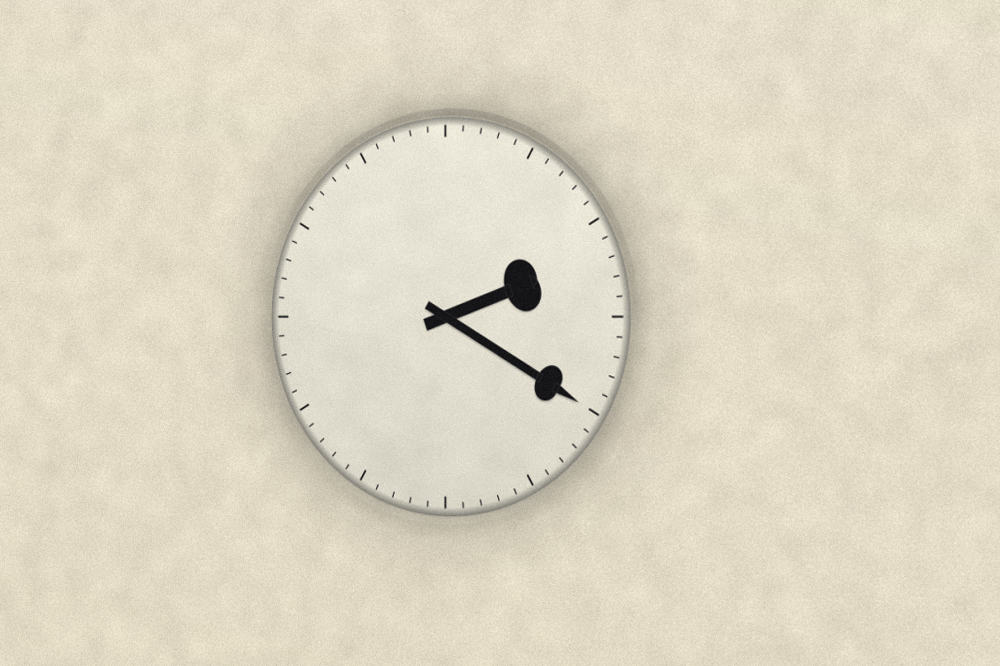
2.20
